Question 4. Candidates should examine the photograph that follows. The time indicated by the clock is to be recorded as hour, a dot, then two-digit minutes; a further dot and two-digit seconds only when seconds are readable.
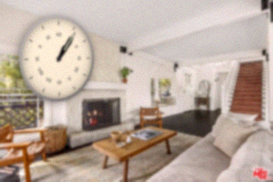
1.06
